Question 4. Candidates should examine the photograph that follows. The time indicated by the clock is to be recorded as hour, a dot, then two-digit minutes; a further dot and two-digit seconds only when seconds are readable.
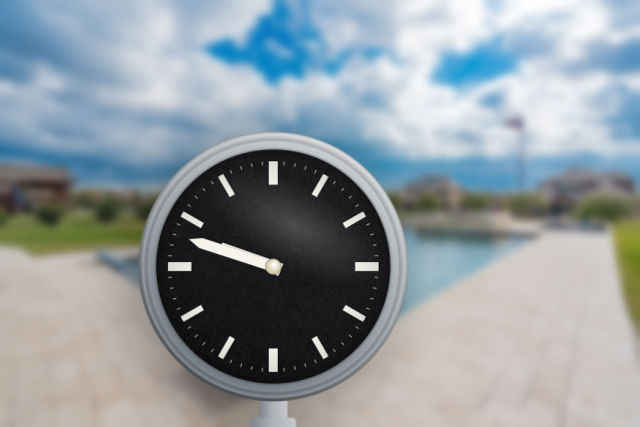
9.48
